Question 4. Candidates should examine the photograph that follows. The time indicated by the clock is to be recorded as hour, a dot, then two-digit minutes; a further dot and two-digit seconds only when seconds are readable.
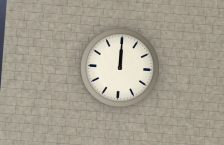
12.00
